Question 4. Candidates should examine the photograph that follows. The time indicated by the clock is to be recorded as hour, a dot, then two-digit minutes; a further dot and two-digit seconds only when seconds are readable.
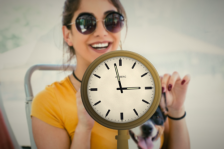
2.58
